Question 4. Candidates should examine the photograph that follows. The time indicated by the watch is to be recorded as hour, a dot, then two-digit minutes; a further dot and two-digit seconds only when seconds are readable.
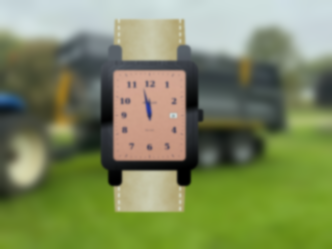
11.58
